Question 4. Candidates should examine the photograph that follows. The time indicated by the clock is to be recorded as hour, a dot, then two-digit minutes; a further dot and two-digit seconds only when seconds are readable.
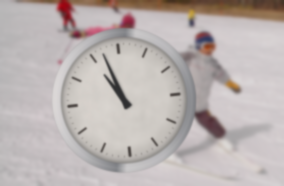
10.57
